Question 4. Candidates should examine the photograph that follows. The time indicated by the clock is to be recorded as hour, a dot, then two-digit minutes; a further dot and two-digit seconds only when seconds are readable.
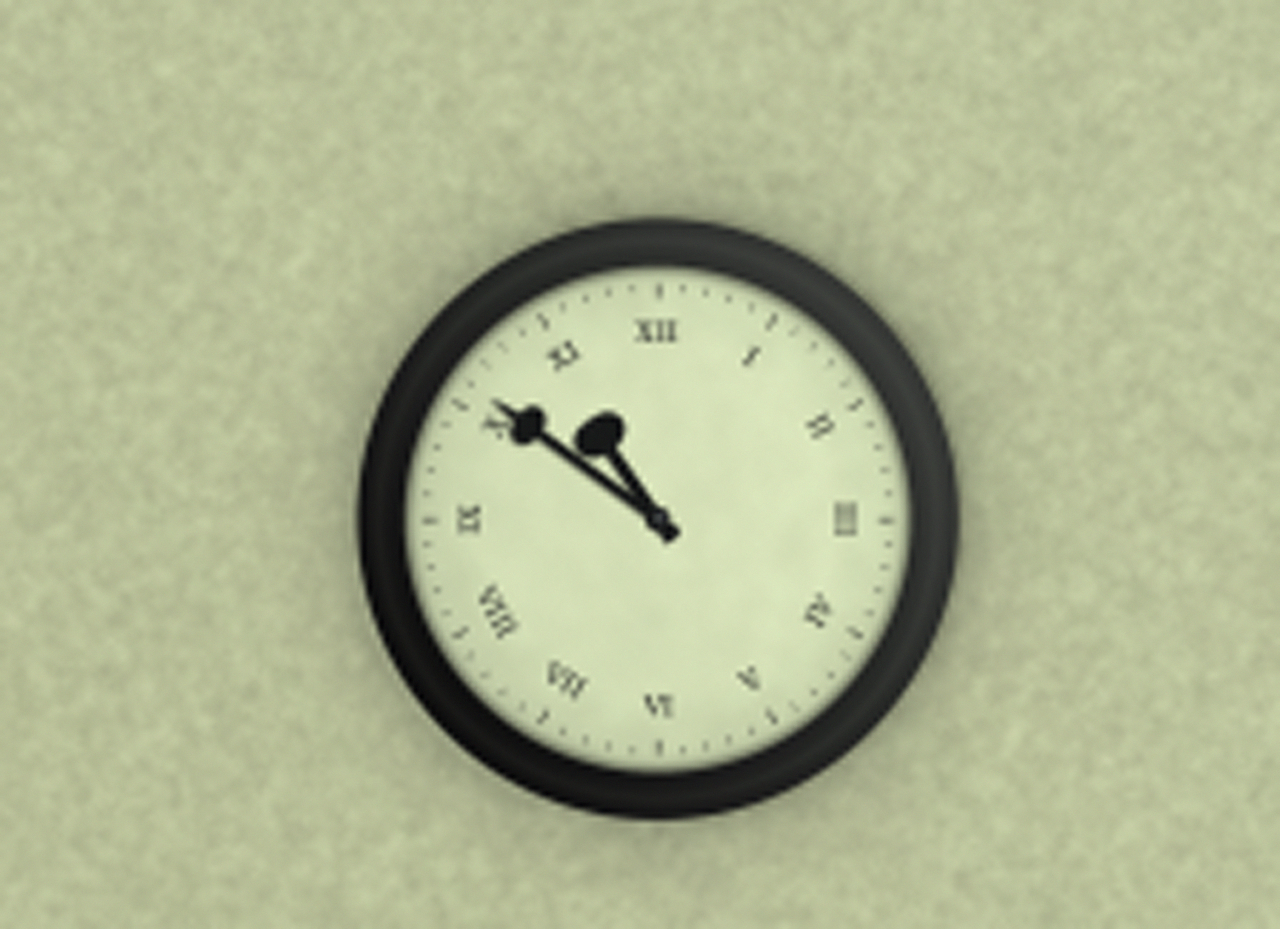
10.51
